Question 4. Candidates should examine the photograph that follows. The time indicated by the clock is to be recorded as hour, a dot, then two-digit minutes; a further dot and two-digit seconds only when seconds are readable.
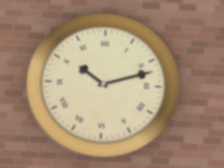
10.12
